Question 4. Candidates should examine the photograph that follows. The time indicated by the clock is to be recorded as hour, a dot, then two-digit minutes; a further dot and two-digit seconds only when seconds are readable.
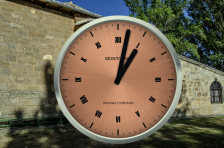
1.02
